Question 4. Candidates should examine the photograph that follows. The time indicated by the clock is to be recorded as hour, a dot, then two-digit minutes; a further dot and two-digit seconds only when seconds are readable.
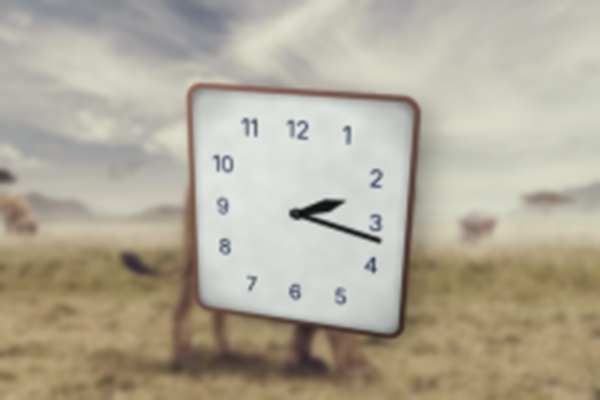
2.17
